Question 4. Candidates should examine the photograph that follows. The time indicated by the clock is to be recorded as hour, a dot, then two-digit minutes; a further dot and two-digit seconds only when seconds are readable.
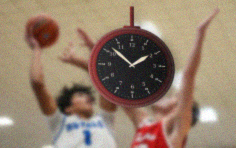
1.52
